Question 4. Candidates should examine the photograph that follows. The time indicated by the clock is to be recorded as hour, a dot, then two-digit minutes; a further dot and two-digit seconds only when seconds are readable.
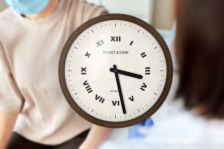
3.28
